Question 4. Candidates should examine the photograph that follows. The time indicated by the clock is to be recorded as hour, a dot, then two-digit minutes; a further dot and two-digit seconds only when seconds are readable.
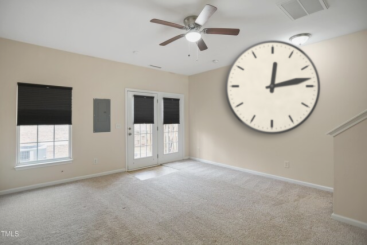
12.13
